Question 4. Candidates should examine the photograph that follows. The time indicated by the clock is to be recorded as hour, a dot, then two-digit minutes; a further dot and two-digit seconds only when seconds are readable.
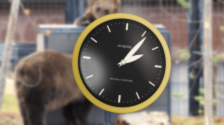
2.06
